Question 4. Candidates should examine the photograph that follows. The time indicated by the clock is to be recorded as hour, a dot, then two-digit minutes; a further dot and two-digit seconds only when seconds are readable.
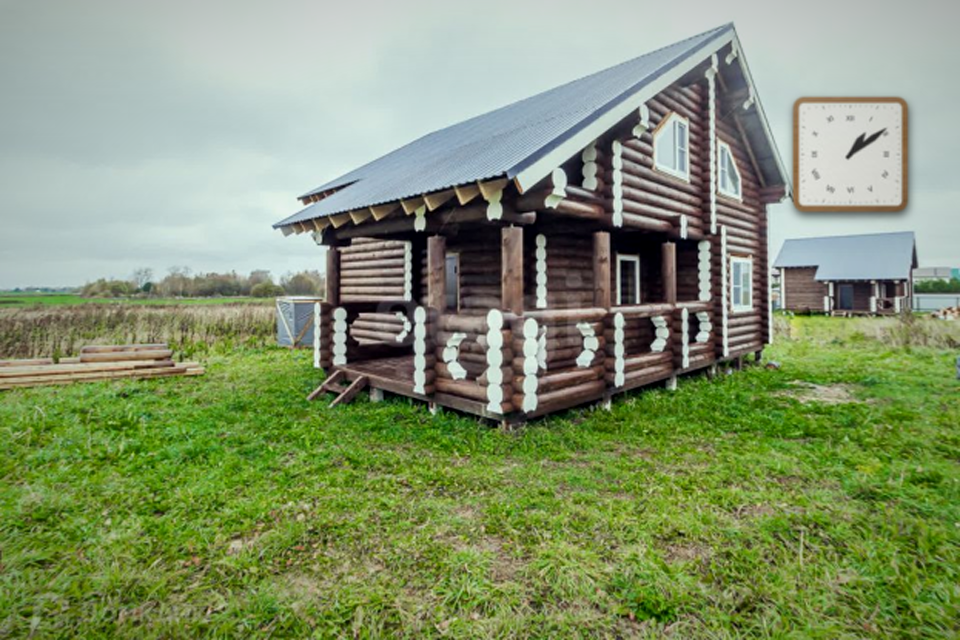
1.09
